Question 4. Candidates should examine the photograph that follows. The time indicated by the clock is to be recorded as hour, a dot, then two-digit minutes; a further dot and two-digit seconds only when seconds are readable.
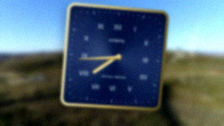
7.44
